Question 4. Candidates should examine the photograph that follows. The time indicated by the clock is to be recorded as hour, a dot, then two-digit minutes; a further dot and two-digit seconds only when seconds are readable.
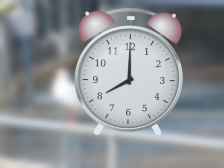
8.00
